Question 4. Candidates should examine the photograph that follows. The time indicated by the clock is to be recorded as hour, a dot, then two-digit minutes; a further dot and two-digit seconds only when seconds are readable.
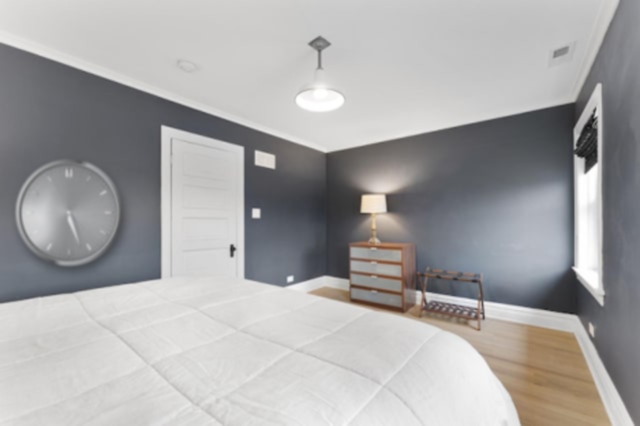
5.27
